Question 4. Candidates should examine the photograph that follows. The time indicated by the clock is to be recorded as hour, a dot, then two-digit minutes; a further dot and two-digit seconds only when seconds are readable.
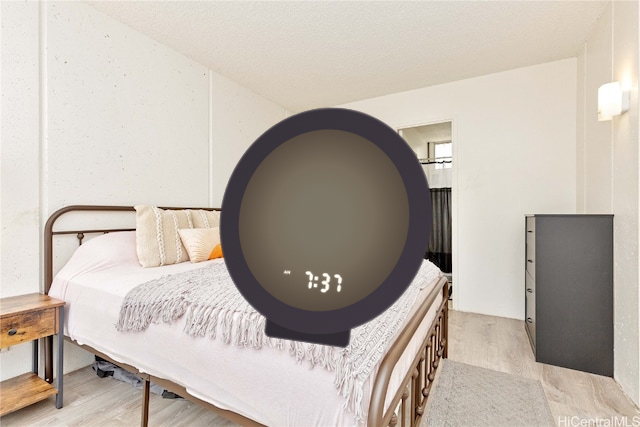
7.37
